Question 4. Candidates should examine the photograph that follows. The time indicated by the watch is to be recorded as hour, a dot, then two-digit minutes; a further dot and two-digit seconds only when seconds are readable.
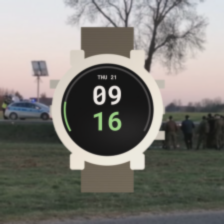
9.16
